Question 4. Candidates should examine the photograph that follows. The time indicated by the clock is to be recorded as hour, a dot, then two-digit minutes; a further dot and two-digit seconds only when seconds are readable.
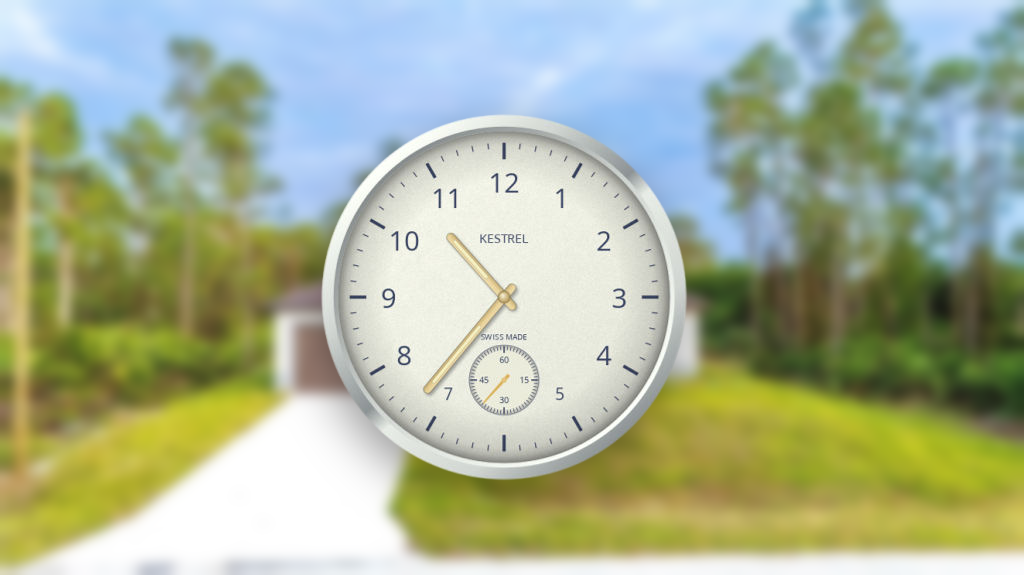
10.36.37
